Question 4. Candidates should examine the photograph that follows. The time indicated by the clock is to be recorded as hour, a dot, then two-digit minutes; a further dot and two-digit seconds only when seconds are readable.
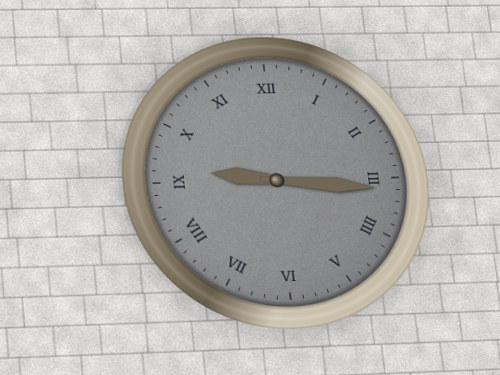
9.16
